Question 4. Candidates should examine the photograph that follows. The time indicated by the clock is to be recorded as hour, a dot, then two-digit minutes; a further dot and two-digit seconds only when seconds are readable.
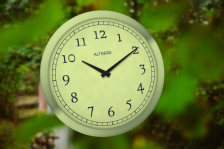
10.10
